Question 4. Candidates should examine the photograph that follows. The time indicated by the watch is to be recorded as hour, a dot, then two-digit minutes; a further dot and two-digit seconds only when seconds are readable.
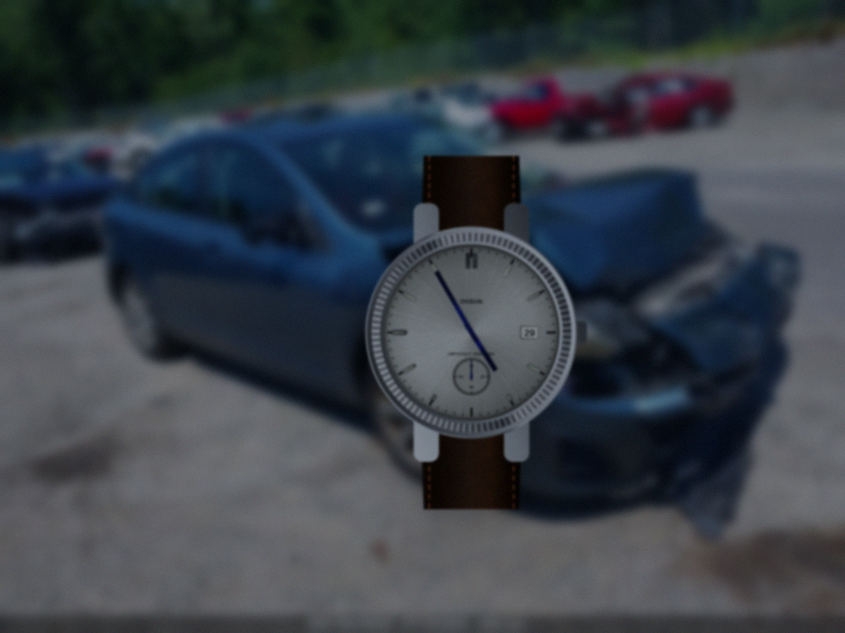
4.55
